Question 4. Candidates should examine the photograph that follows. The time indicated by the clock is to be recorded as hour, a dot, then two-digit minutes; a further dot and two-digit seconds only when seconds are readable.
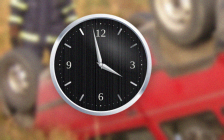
3.58
